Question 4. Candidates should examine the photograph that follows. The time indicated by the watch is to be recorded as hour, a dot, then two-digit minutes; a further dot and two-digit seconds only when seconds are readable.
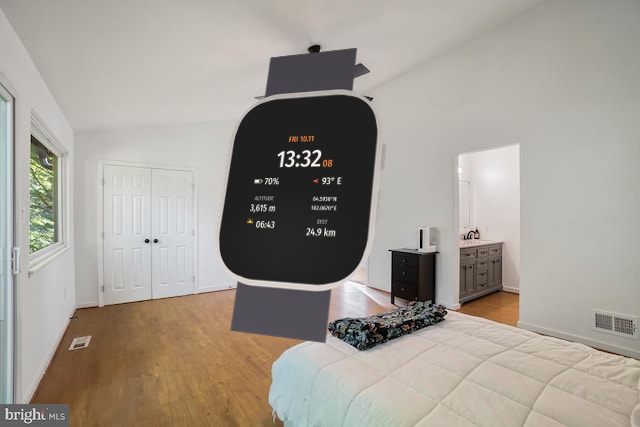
13.32.08
